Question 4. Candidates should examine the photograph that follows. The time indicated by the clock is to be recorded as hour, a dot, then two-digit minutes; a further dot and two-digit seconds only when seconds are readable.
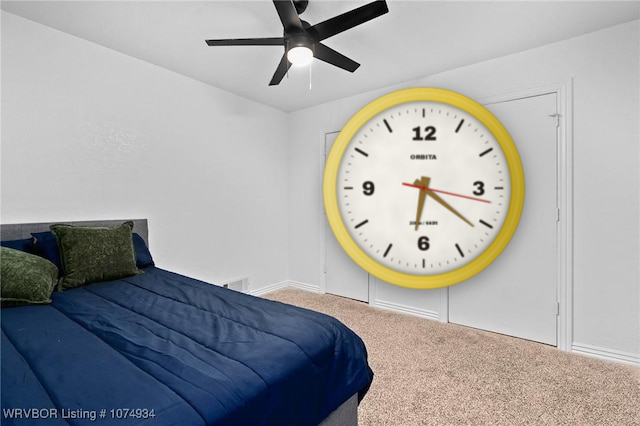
6.21.17
